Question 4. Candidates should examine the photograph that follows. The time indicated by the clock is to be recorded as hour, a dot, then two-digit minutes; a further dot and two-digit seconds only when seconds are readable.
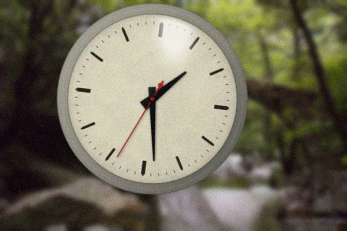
1.28.34
